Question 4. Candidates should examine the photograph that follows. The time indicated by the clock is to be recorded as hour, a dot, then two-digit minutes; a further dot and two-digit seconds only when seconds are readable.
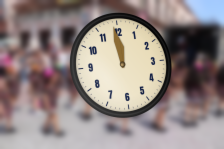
11.59
